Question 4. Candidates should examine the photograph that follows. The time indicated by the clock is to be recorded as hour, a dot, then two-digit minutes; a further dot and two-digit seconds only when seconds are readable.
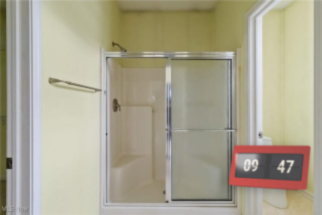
9.47
